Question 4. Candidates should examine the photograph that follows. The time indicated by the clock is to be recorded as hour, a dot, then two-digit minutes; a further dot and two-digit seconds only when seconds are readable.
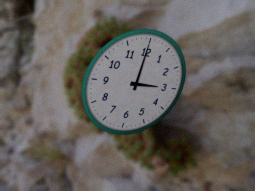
3.00
